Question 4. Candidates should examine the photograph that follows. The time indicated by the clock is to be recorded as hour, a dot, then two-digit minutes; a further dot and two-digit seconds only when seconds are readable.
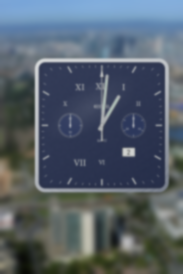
1.01
